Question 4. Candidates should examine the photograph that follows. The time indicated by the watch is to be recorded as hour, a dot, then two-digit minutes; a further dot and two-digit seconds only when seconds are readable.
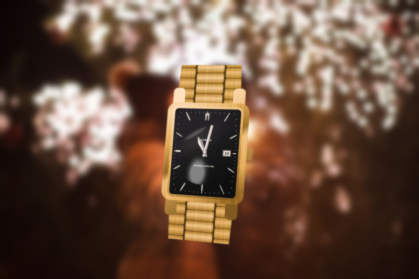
11.02
